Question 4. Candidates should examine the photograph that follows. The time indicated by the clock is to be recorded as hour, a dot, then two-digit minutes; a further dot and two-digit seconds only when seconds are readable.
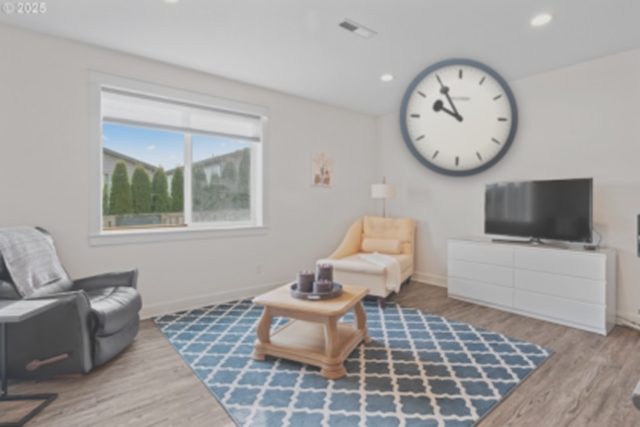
9.55
